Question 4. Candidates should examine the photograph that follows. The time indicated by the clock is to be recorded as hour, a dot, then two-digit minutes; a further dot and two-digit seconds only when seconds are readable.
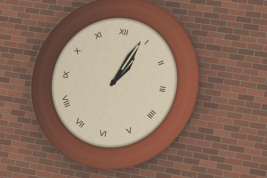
1.04
